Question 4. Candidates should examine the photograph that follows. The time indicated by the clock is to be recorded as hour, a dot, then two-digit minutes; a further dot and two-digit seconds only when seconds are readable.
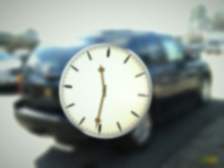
11.31
